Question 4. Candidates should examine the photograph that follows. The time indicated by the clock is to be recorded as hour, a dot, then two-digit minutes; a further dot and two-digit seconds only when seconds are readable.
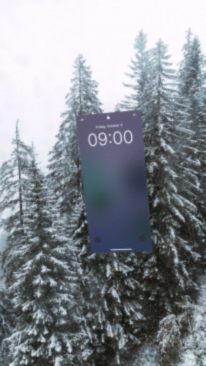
9.00
